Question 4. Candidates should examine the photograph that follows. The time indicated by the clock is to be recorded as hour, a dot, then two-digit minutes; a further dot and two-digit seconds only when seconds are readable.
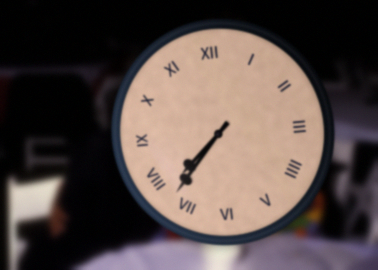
7.37
